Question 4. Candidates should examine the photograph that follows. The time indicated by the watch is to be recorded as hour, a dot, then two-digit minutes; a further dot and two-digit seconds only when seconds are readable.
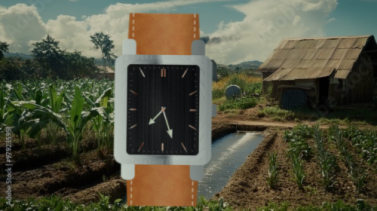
7.27
